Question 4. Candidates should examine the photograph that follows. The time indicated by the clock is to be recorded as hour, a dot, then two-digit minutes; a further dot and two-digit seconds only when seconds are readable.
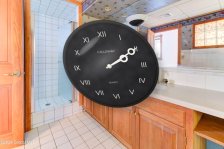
2.10
